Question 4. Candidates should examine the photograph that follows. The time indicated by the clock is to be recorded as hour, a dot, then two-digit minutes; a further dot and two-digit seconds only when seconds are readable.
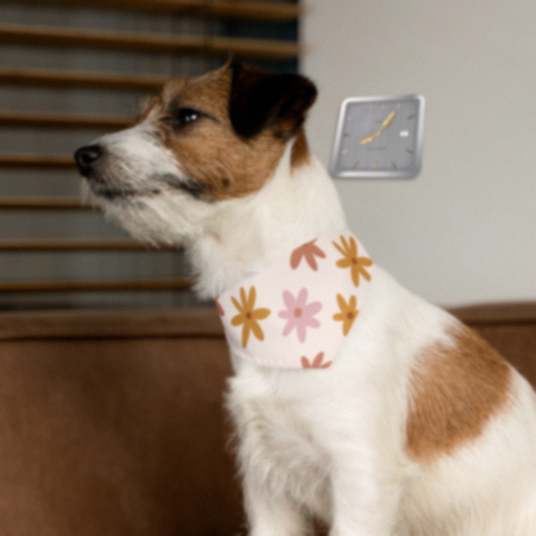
8.05
